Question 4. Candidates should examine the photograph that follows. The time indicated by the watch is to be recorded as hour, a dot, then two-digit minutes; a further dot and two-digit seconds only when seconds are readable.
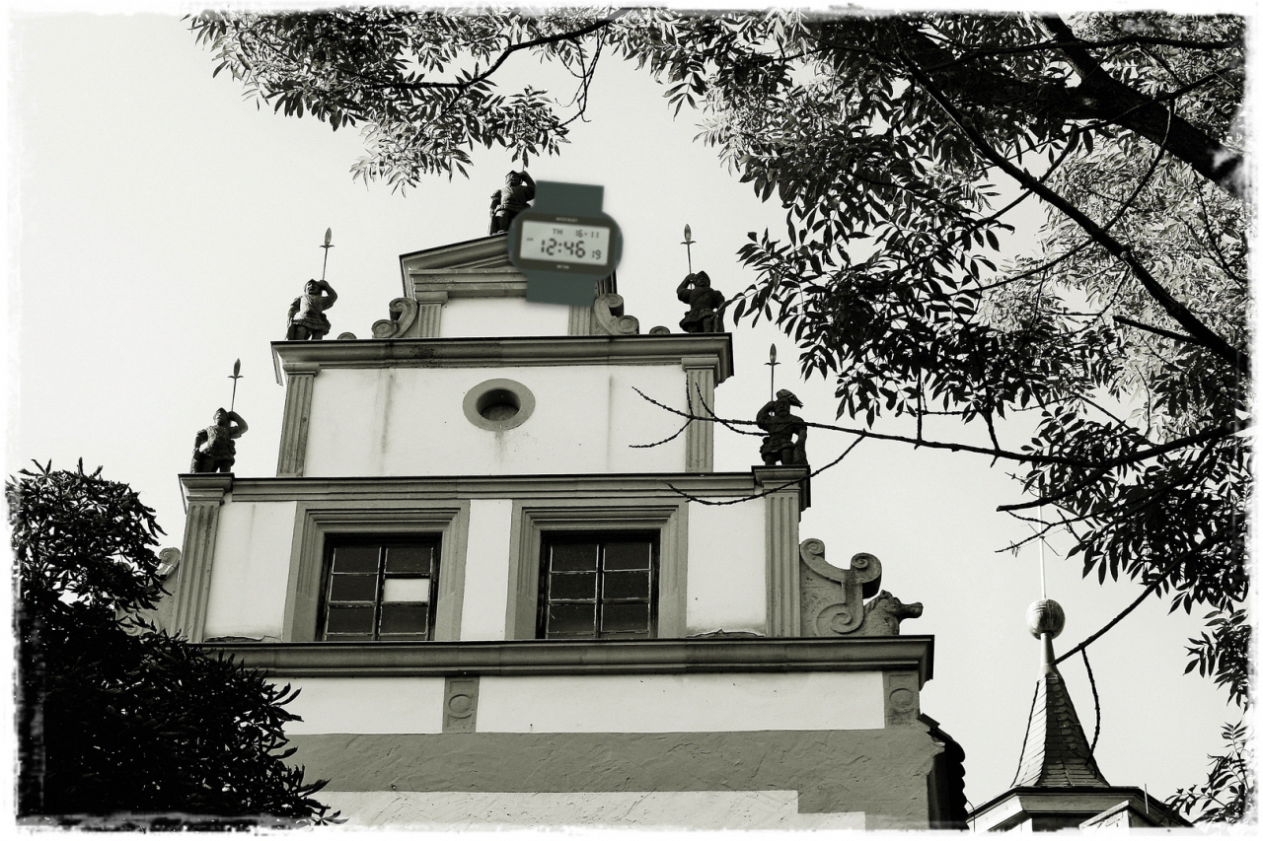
12.46
